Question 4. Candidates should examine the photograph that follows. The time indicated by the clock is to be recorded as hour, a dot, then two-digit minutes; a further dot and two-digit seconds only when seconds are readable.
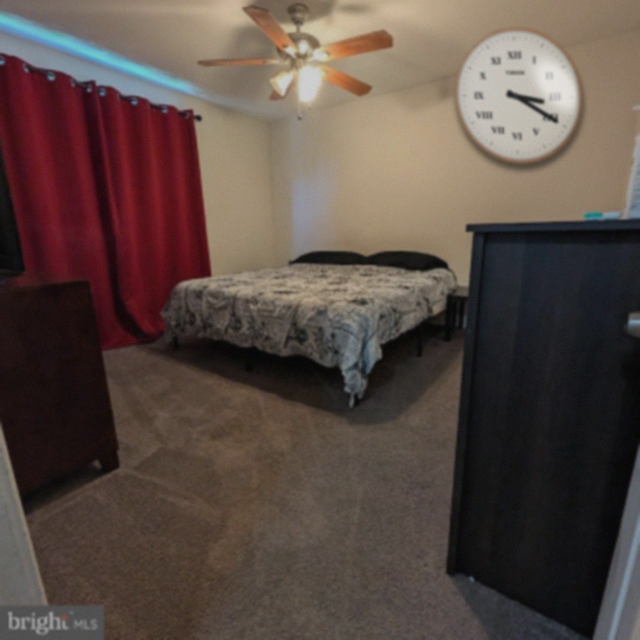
3.20
